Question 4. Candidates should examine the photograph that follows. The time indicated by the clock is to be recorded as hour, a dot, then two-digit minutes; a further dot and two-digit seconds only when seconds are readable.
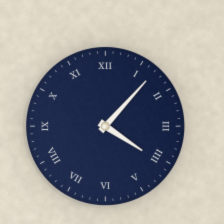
4.07
